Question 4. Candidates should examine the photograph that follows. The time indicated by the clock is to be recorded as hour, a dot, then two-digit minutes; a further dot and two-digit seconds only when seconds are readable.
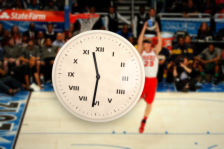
11.31
